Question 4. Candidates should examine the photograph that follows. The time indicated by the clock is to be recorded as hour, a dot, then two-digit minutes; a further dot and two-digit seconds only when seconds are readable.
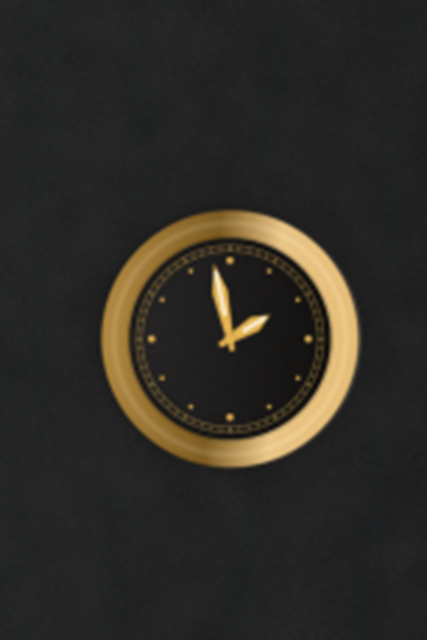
1.58
